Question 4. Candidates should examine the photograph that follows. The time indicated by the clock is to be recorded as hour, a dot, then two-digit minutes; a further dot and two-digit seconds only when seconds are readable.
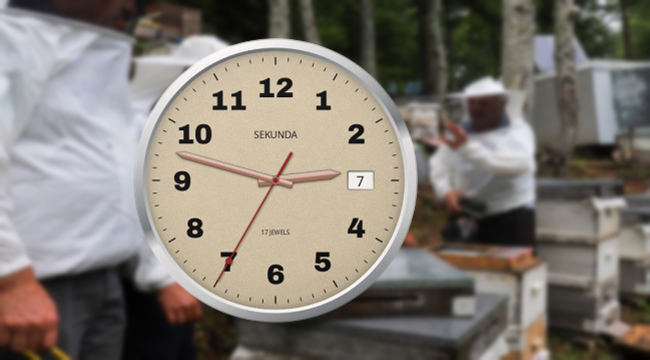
2.47.35
